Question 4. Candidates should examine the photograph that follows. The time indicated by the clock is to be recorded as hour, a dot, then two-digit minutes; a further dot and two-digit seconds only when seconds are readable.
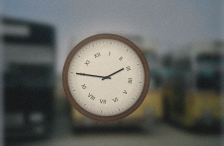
2.50
